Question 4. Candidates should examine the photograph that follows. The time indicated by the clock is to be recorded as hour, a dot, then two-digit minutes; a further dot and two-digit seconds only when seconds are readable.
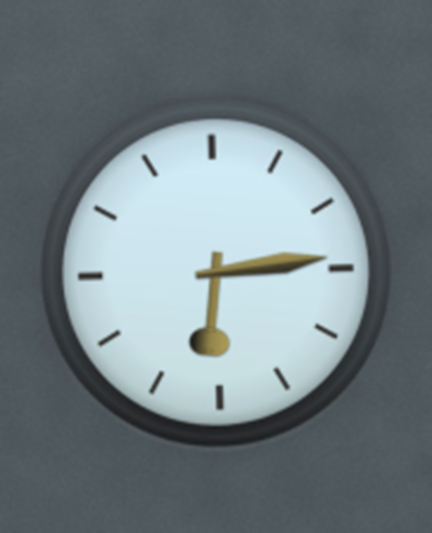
6.14
